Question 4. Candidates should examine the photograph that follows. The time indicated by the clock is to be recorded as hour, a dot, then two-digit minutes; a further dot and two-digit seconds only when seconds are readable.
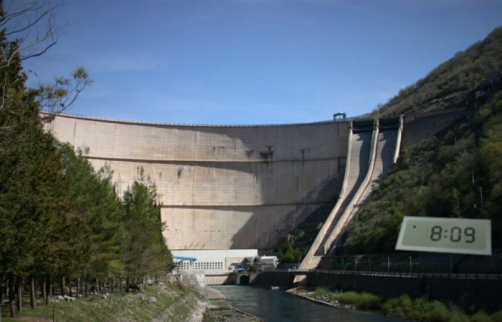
8.09
